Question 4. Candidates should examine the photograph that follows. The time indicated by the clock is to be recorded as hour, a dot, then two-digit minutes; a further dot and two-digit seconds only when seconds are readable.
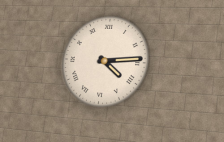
4.14
